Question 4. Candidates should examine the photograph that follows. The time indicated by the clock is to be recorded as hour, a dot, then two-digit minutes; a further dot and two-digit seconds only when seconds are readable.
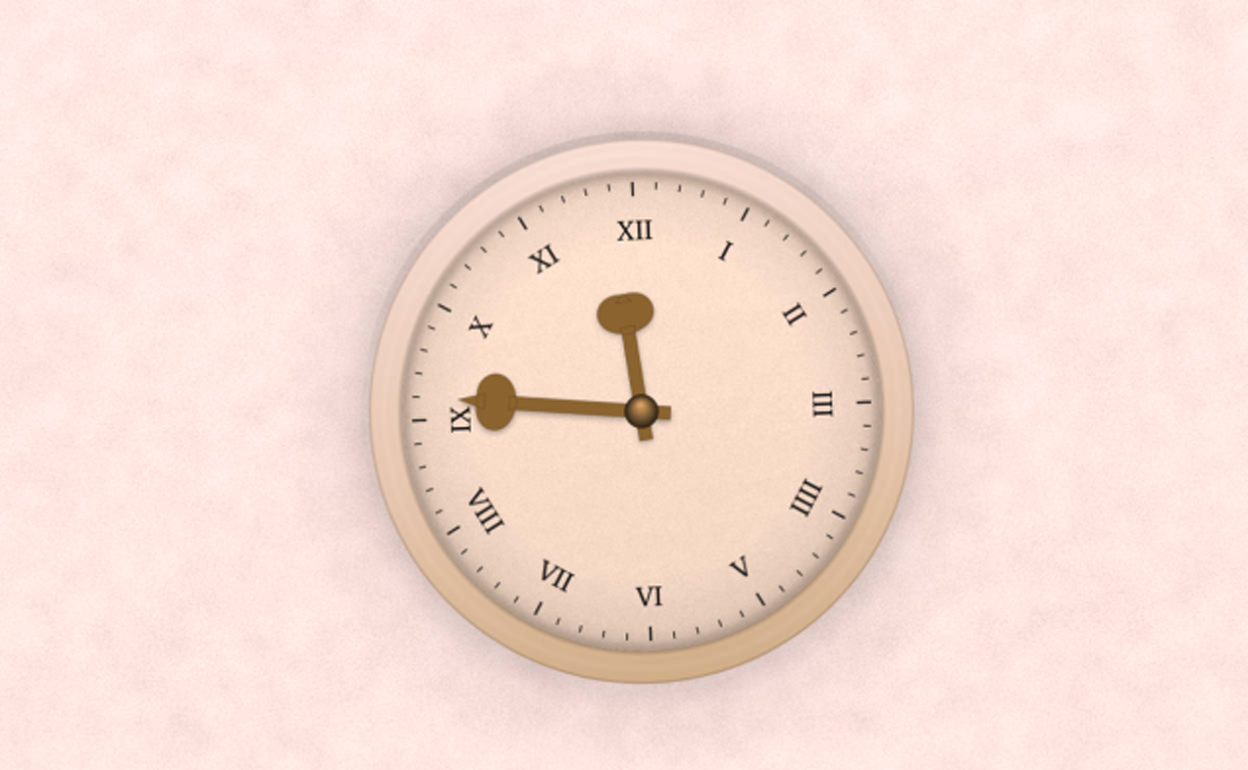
11.46
